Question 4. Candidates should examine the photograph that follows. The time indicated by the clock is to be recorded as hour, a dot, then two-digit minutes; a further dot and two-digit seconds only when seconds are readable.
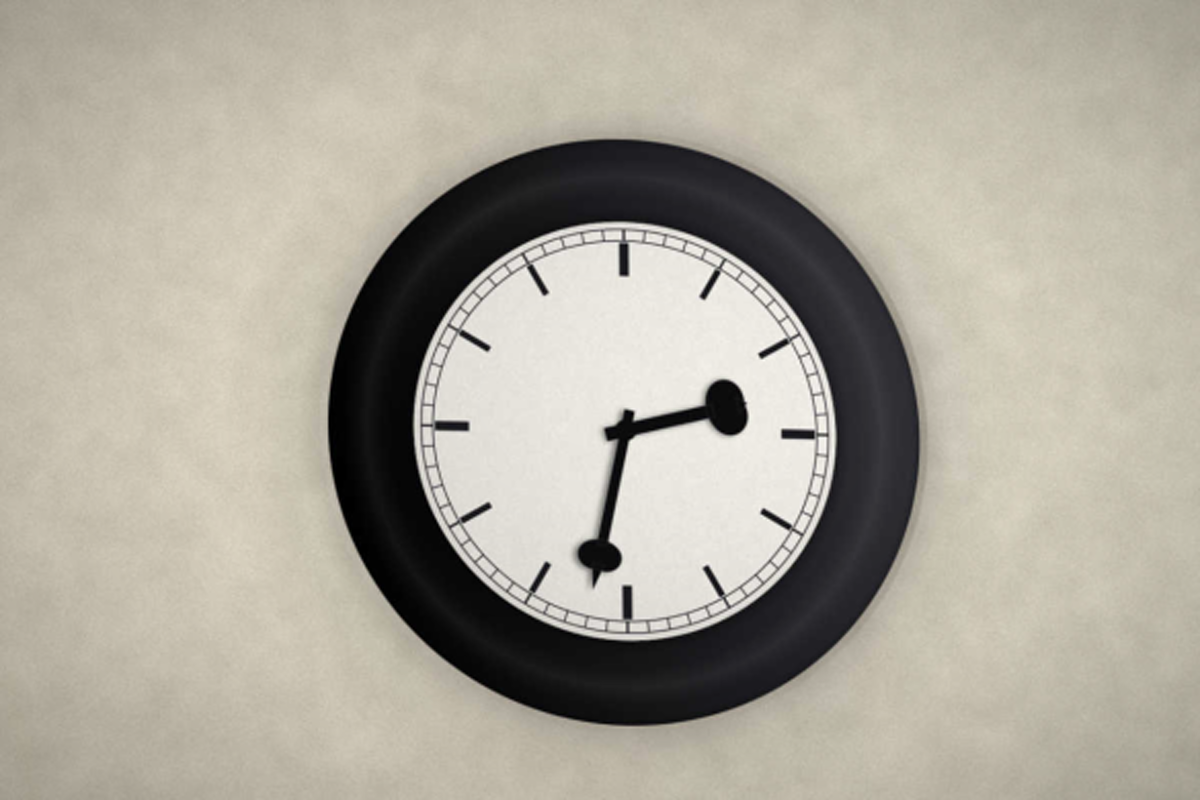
2.32
